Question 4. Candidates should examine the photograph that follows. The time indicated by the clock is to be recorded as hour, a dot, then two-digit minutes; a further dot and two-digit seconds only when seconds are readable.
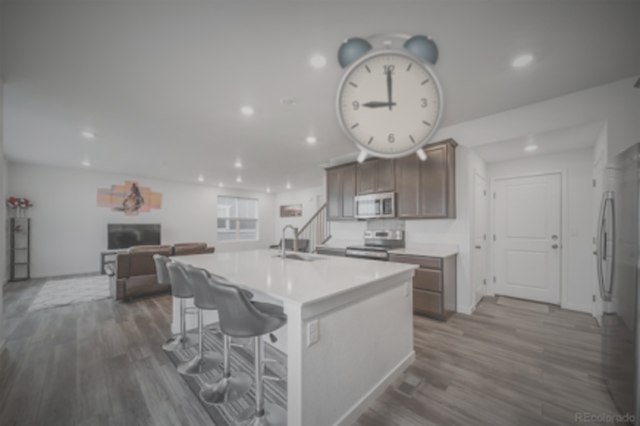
9.00
